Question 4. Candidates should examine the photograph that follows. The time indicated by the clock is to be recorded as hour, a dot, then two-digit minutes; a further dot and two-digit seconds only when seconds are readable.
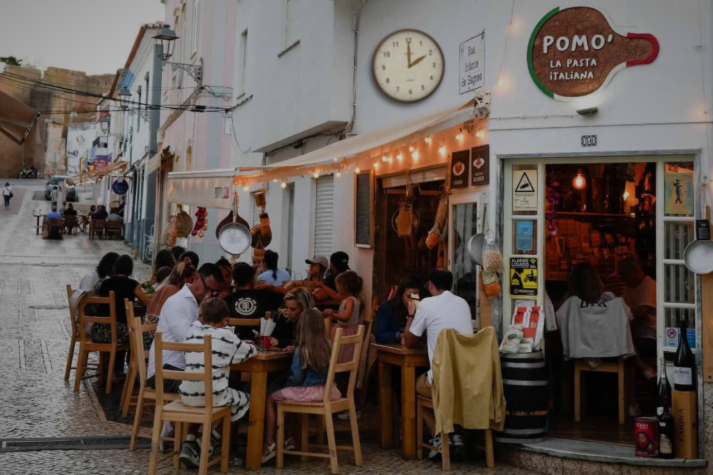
2.00
